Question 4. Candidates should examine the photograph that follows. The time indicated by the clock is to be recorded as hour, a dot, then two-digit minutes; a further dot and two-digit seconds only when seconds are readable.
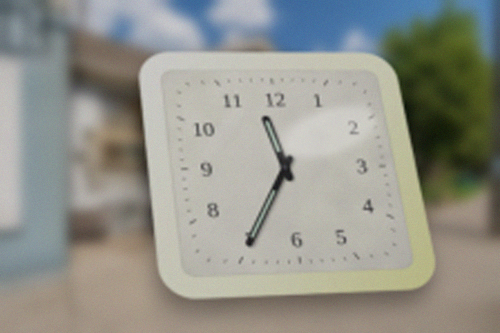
11.35
